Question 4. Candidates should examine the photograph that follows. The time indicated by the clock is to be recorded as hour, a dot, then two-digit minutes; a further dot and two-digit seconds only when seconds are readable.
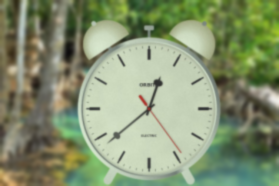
12.38.24
